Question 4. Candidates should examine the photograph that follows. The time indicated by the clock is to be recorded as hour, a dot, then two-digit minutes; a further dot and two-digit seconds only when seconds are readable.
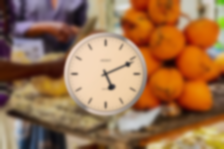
5.11
